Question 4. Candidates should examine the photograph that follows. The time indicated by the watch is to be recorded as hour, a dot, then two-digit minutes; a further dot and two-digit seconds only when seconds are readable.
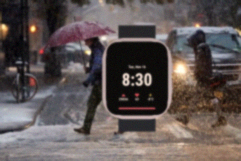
8.30
